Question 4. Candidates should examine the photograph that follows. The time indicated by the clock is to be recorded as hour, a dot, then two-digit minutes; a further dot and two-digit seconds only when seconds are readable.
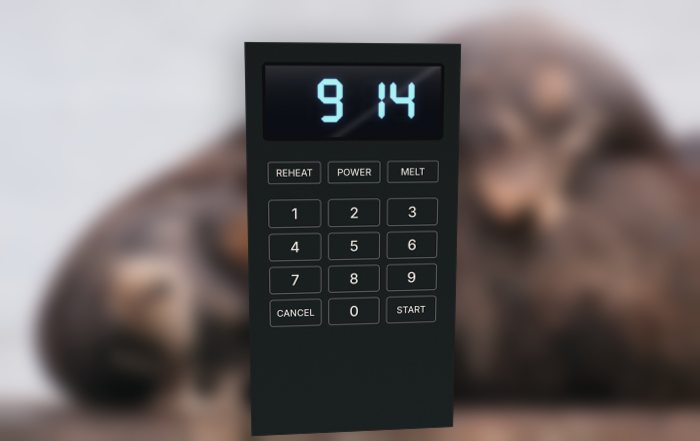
9.14
